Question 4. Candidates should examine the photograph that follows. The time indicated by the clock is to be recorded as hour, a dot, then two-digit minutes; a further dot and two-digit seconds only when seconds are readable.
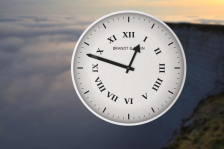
12.48
